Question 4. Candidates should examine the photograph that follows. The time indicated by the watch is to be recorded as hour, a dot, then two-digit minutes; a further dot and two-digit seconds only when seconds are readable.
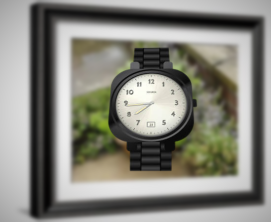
7.44
